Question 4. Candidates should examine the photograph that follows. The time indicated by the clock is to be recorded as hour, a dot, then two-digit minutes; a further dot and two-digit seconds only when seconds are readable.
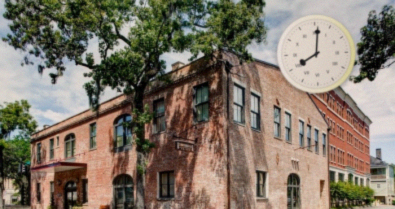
8.01
